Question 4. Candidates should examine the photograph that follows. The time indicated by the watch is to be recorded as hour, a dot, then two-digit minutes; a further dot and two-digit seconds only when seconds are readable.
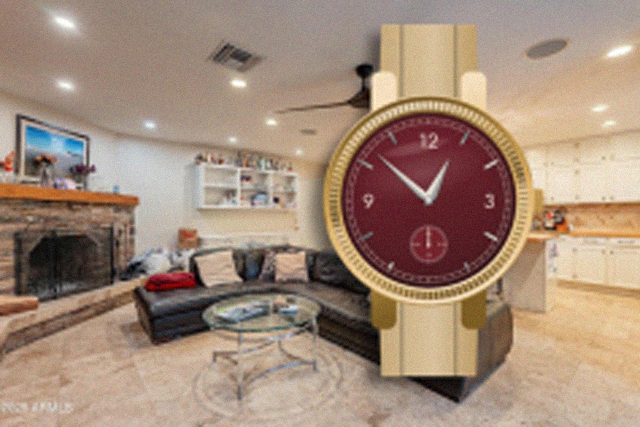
12.52
